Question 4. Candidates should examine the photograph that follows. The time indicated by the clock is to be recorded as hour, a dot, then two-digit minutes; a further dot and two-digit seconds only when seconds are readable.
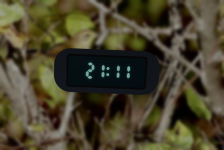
21.11
